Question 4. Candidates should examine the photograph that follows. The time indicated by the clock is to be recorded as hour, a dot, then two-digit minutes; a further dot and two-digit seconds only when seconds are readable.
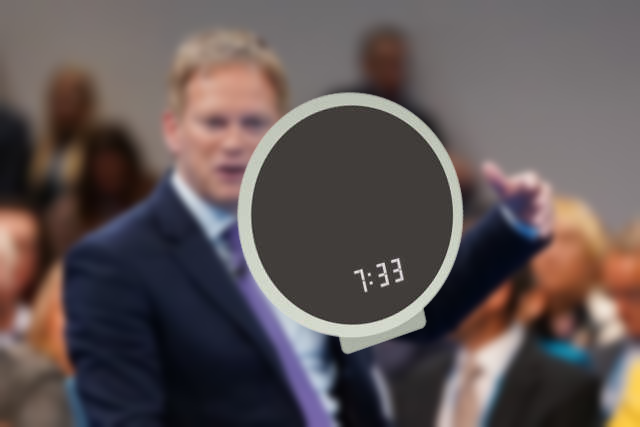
7.33
